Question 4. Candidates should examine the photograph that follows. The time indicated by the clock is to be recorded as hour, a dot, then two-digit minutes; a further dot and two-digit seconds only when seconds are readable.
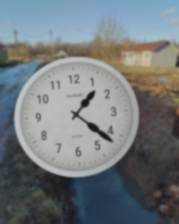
1.22
